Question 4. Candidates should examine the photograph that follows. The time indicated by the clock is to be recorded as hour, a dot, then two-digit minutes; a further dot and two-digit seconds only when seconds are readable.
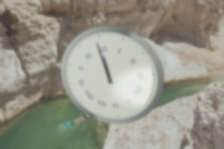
11.59
